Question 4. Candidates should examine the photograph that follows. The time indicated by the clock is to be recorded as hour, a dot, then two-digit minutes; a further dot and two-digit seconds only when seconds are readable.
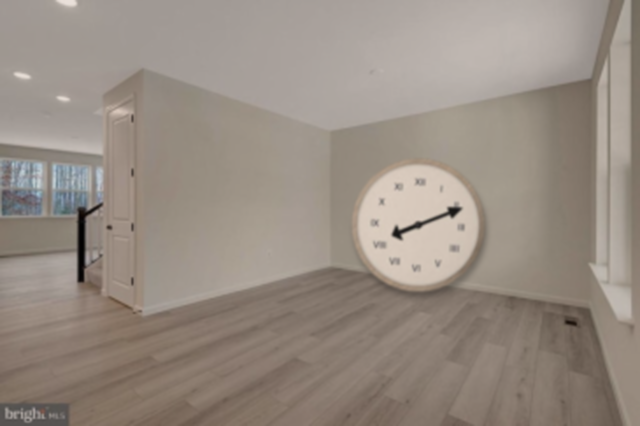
8.11
